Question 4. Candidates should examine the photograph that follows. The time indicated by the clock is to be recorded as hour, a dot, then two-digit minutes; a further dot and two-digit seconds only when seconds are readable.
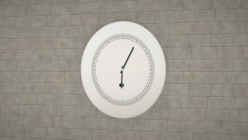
6.05
